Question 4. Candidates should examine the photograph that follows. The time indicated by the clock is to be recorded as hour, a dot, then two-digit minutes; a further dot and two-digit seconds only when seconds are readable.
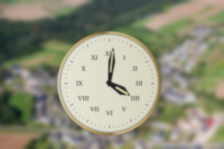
4.01
